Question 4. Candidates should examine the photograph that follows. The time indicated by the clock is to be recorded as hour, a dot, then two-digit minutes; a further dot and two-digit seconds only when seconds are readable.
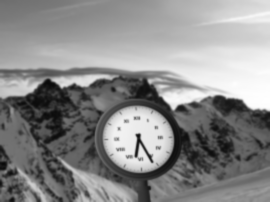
6.26
